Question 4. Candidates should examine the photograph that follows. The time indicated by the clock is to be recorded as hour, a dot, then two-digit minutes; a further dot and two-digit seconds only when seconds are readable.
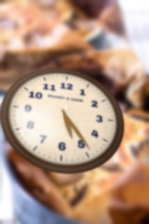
5.24
